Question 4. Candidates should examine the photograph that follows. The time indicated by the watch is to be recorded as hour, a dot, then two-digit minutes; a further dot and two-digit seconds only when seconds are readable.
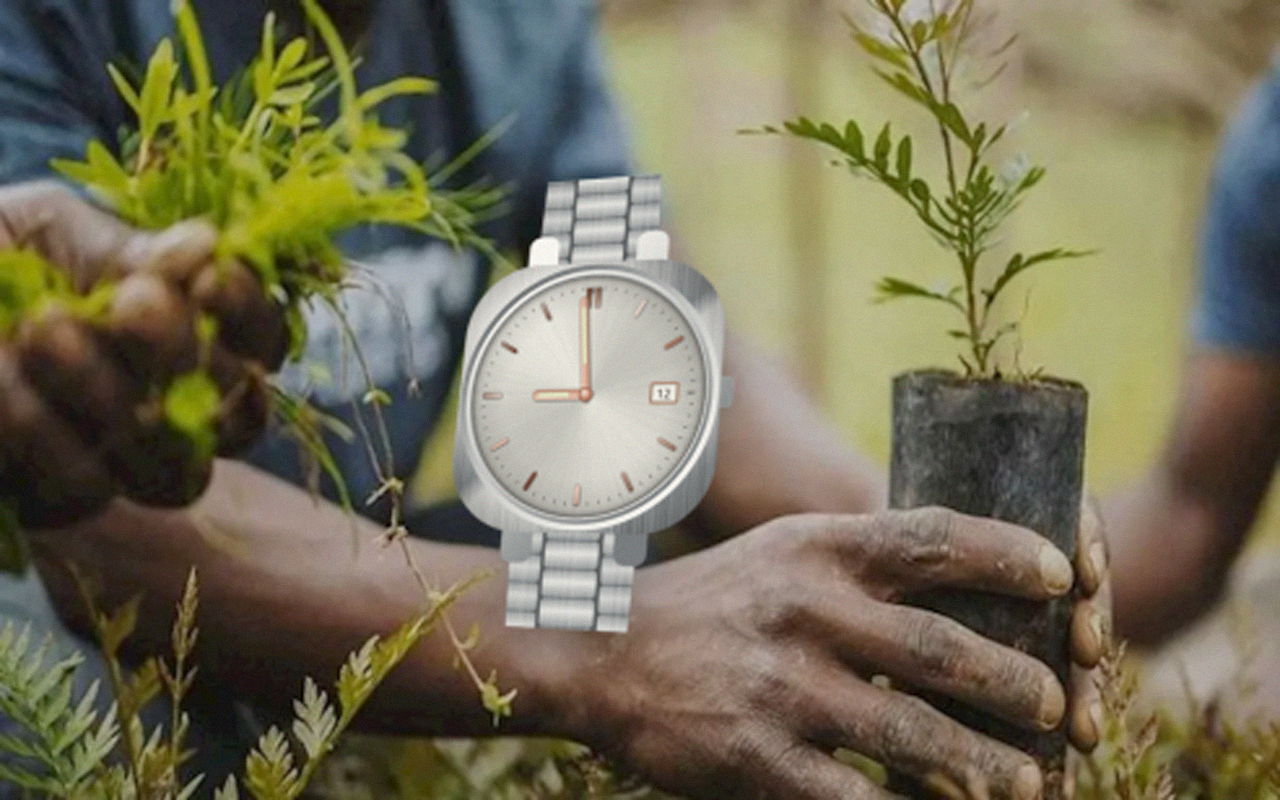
8.59
